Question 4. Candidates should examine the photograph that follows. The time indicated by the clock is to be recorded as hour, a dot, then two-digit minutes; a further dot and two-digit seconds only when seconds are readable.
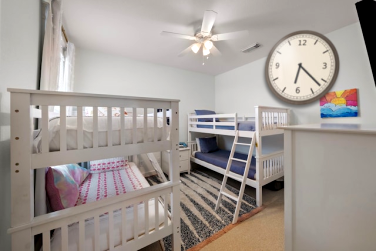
6.22
